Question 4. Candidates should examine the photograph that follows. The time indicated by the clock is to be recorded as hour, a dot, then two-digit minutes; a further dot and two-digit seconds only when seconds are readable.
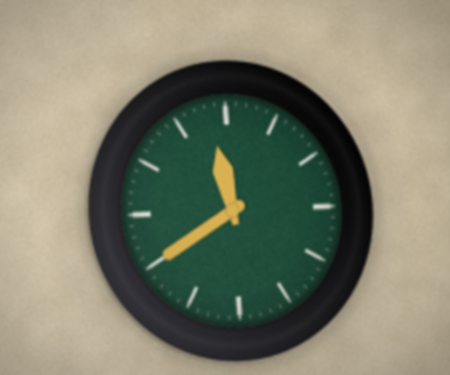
11.40
